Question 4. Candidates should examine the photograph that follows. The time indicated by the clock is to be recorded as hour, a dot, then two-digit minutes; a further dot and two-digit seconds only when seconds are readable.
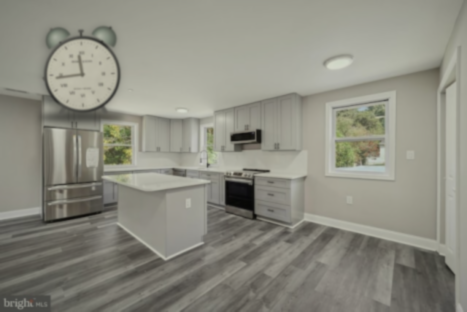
11.44
